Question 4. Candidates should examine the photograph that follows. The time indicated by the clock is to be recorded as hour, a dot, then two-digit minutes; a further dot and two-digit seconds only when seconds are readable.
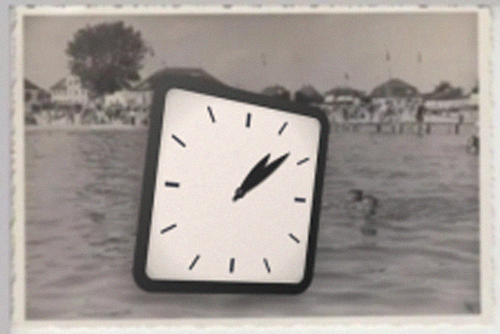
1.08
